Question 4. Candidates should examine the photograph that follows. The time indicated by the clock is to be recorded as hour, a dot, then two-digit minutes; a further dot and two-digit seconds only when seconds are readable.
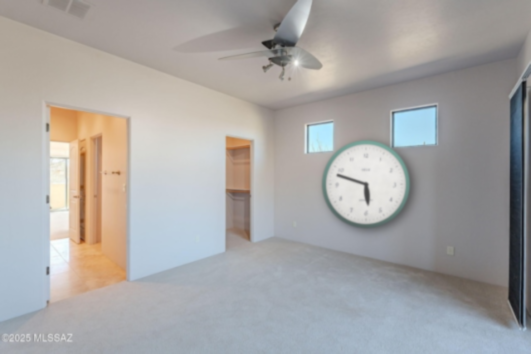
5.48
